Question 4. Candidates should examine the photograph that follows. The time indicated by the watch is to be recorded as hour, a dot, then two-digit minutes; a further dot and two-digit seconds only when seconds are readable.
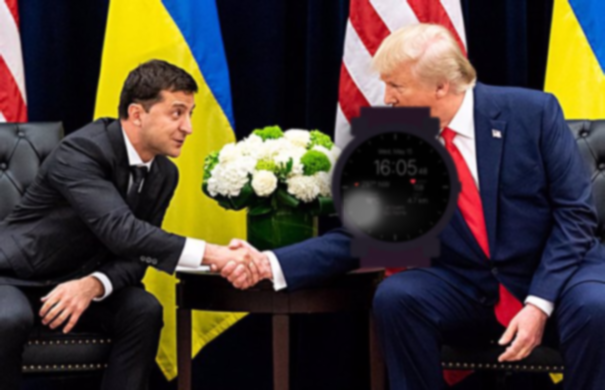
16.05
